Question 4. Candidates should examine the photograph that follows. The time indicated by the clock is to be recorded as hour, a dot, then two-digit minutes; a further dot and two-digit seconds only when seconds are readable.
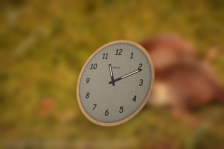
11.11
